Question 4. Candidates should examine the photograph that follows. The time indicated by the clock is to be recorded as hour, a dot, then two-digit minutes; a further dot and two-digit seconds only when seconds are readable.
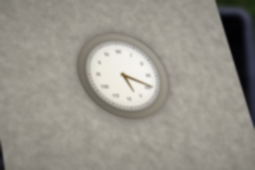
5.19
